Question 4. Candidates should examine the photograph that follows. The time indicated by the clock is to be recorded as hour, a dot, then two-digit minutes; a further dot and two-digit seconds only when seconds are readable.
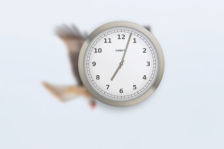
7.03
